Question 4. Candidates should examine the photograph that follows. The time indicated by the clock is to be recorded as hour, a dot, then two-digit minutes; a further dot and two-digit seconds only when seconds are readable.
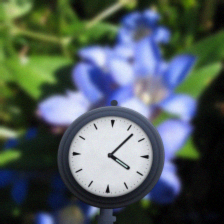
4.07
